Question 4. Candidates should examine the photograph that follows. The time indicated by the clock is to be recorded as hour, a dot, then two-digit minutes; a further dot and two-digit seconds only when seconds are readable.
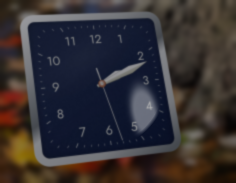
2.11.28
